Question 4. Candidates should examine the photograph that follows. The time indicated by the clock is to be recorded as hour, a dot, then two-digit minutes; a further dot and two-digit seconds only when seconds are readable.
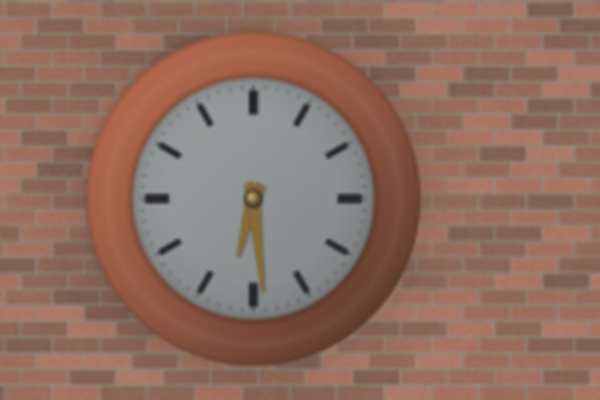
6.29
